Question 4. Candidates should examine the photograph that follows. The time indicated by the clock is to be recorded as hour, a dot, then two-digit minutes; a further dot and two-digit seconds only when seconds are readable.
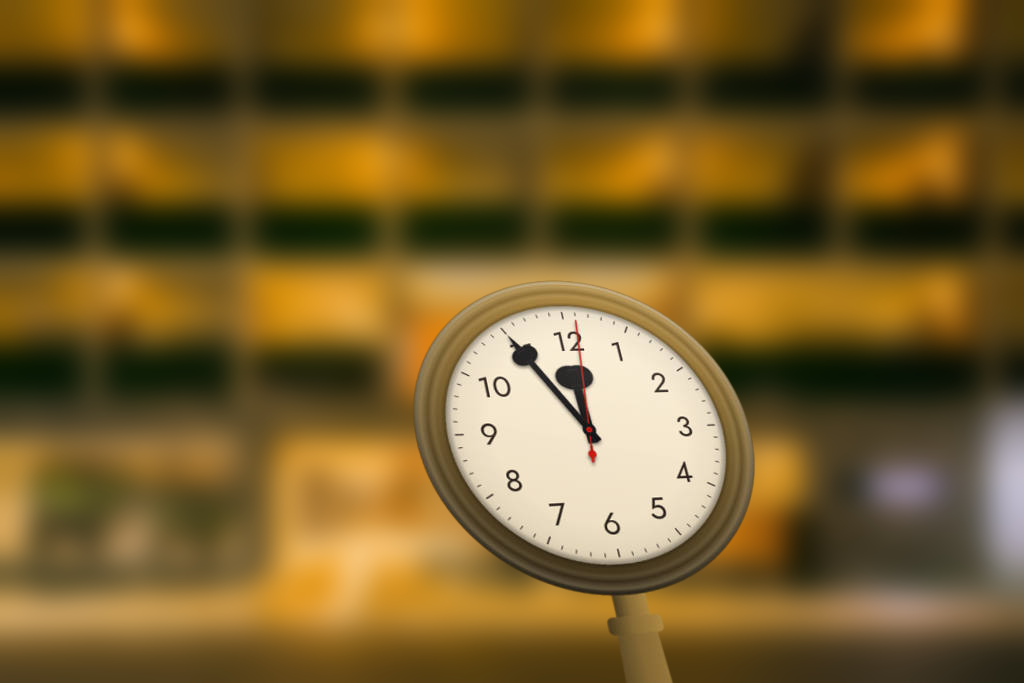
11.55.01
